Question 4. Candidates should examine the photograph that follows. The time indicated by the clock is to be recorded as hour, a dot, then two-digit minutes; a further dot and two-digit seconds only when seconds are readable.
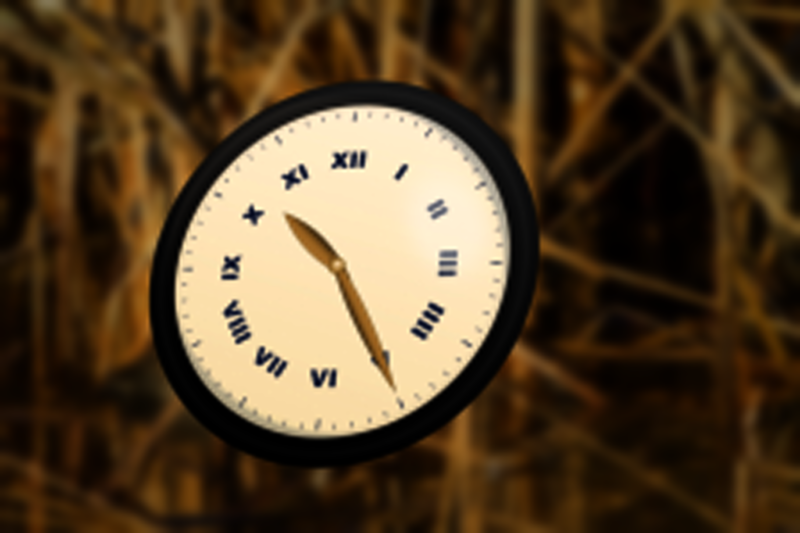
10.25
